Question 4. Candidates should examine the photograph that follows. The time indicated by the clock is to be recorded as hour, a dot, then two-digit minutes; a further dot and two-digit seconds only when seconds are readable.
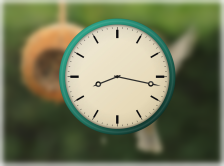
8.17
